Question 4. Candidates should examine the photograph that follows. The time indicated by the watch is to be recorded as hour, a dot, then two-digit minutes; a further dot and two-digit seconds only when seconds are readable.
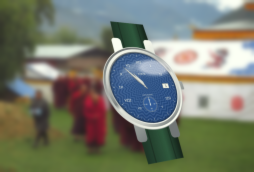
10.53
